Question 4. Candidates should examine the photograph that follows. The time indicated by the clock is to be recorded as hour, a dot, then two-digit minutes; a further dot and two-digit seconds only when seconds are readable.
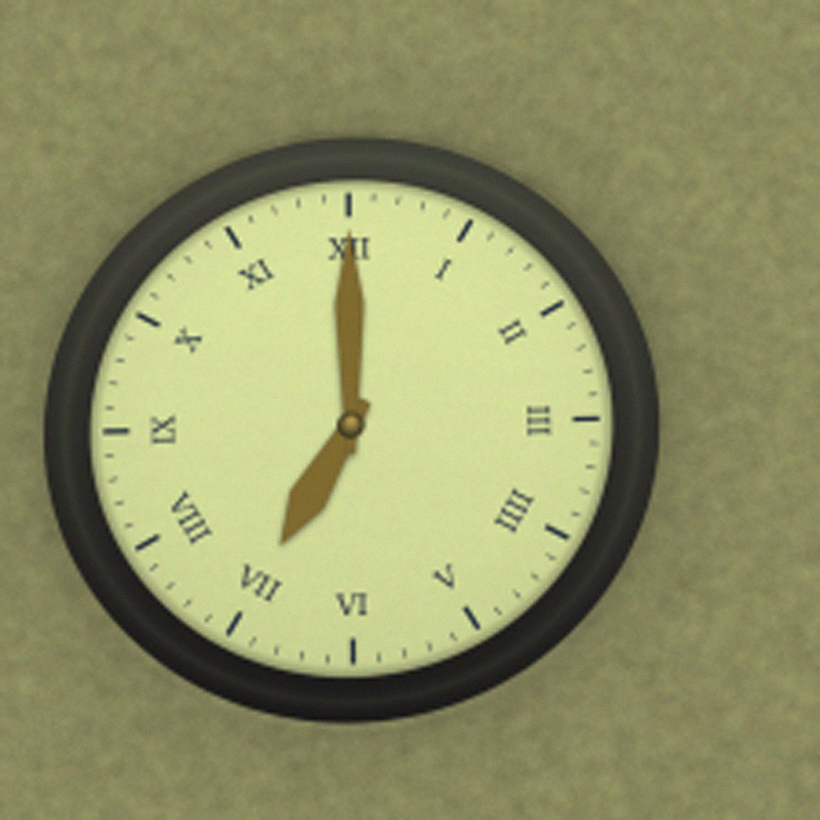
7.00
